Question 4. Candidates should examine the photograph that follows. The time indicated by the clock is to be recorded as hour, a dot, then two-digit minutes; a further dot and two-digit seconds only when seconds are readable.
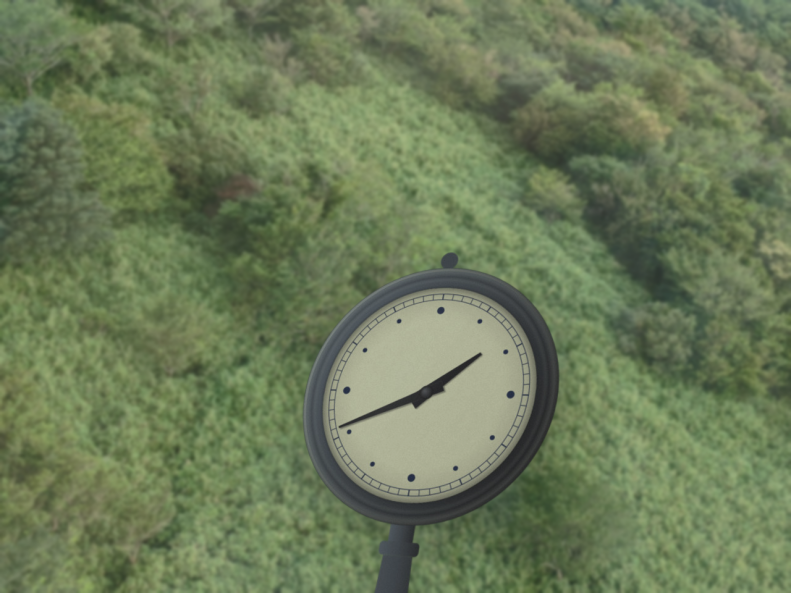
1.41
